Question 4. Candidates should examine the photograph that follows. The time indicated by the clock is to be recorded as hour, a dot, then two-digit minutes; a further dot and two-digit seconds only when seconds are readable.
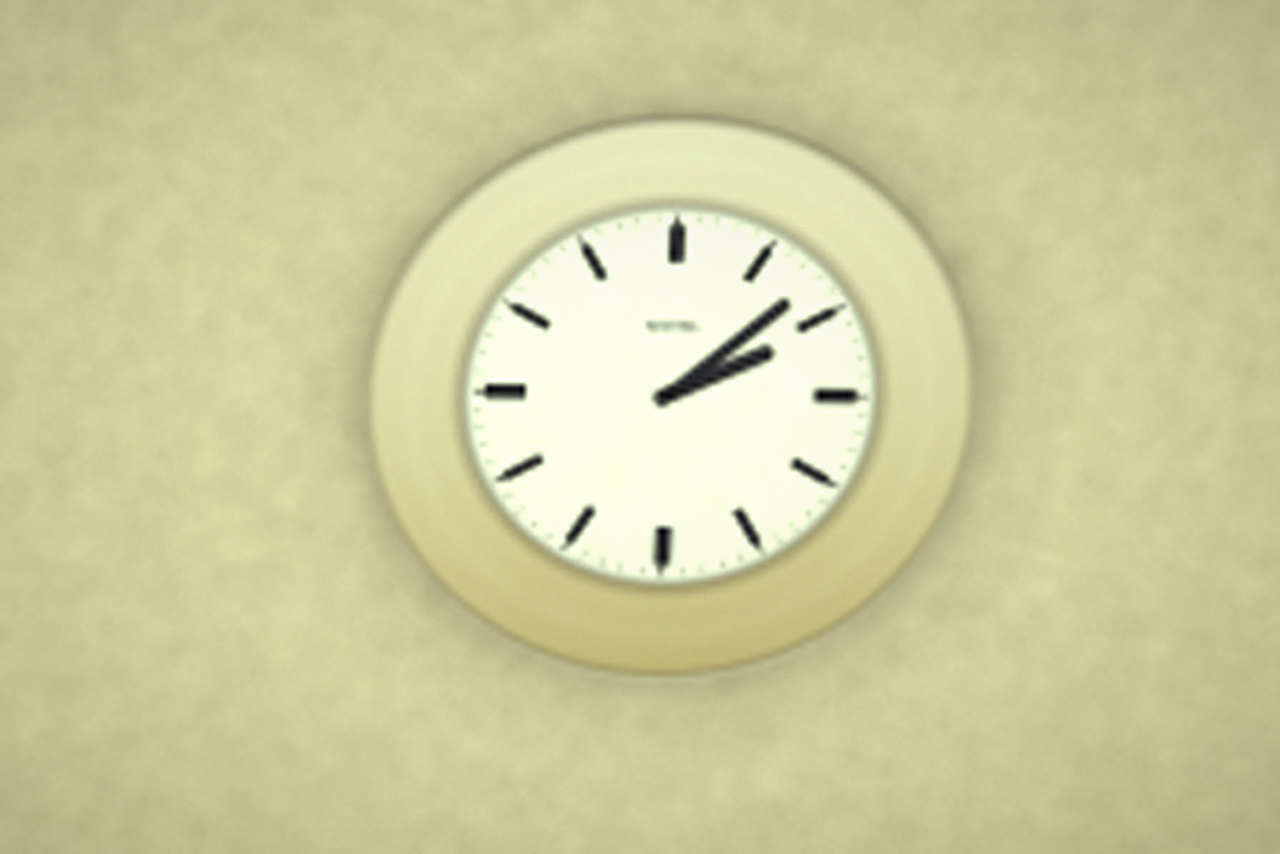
2.08
